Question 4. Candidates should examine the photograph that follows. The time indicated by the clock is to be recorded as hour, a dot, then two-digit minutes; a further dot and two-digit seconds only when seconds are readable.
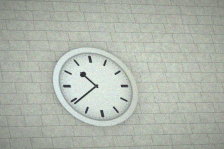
10.39
